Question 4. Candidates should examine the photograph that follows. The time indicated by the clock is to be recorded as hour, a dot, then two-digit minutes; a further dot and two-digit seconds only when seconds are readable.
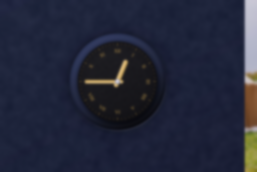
12.45
